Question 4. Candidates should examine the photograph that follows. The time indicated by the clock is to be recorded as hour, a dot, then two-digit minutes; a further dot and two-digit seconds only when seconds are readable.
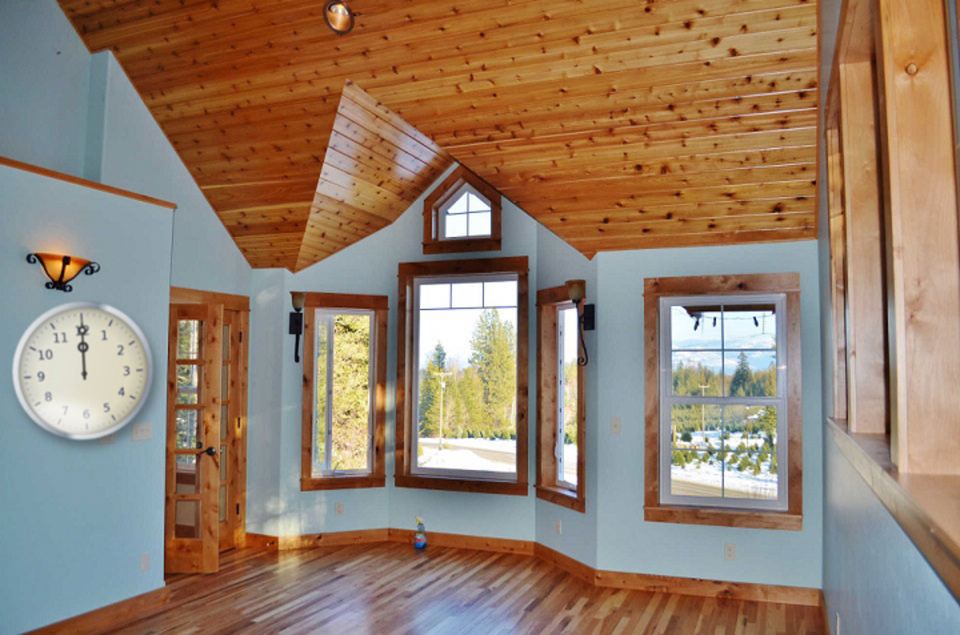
12.00
